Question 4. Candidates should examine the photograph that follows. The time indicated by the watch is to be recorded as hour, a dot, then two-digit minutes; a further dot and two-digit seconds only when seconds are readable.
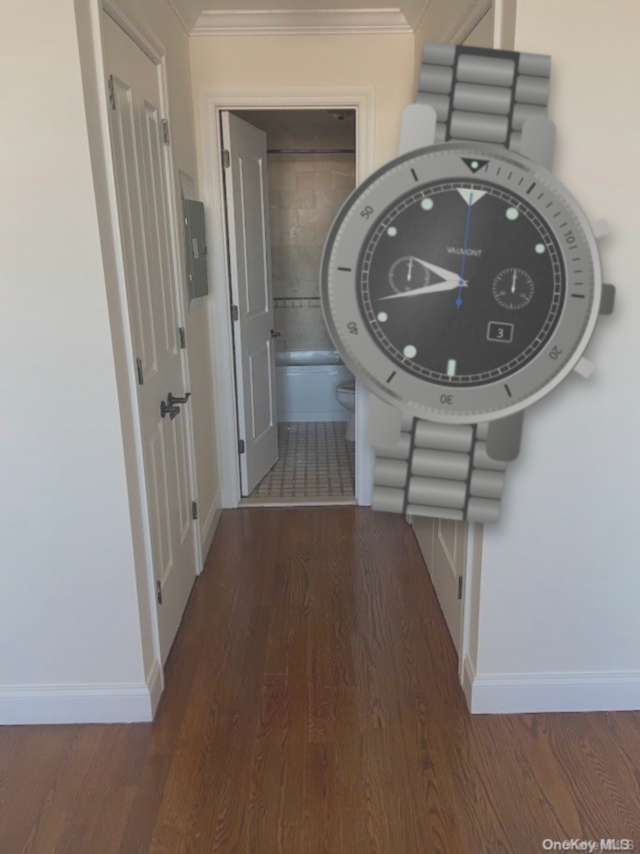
9.42
